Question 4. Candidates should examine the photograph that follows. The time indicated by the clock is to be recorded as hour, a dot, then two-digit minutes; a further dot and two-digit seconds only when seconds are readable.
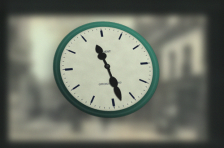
11.28
